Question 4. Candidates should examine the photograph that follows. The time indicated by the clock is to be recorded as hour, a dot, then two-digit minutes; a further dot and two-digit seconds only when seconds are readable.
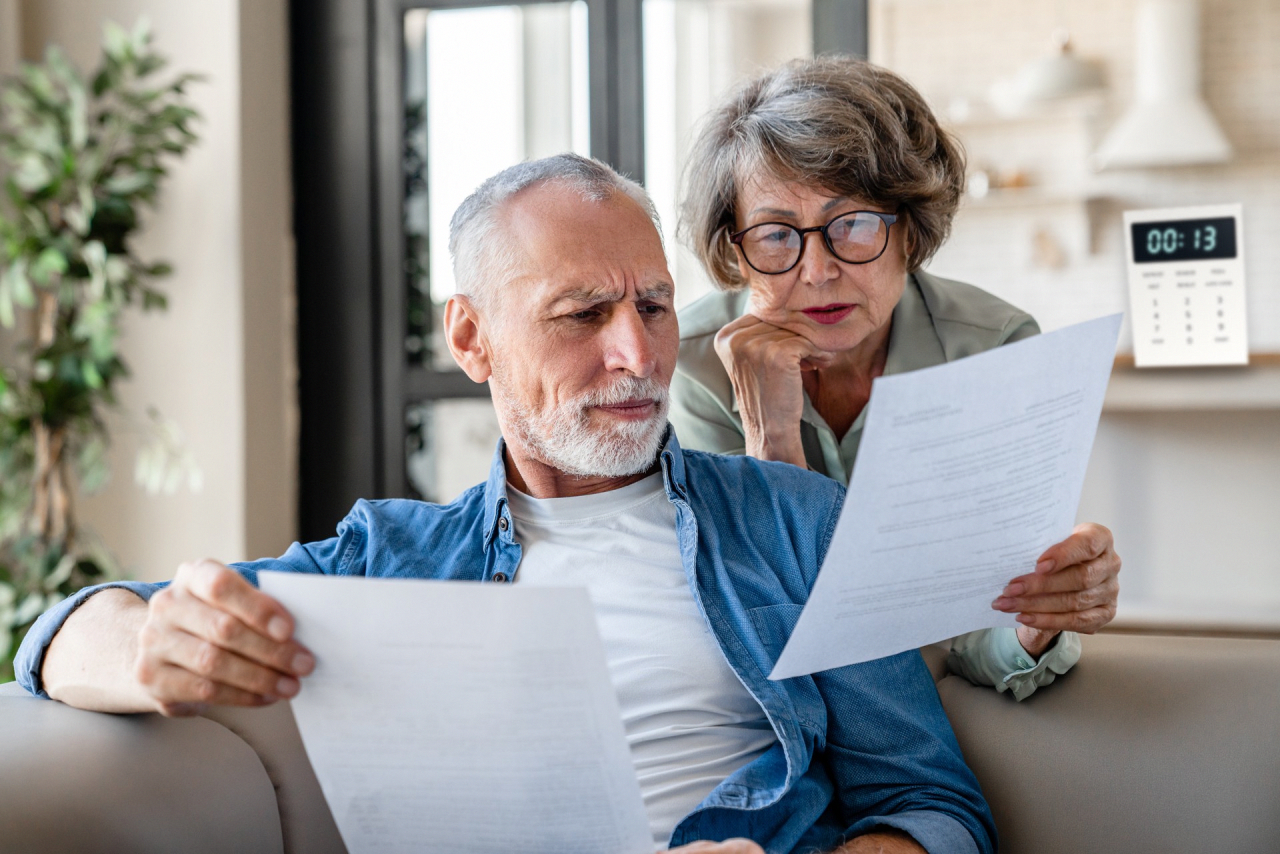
0.13
